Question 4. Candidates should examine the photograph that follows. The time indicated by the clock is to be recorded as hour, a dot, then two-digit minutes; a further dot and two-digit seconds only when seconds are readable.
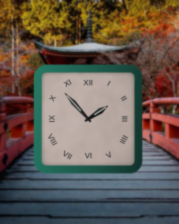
1.53
